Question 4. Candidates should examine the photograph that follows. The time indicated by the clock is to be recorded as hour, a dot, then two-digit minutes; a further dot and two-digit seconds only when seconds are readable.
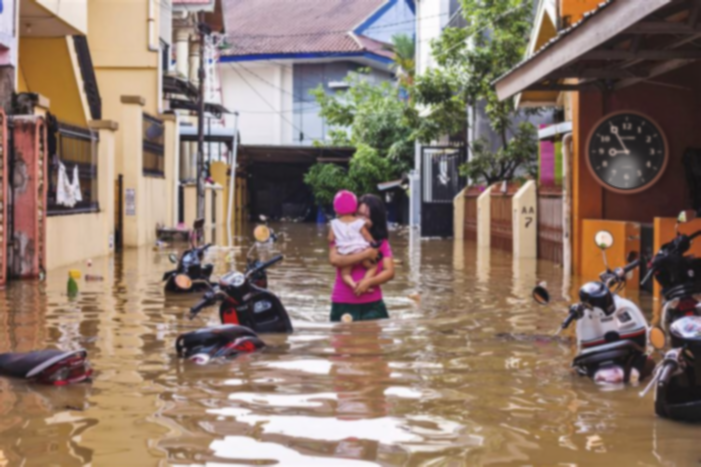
8.55
